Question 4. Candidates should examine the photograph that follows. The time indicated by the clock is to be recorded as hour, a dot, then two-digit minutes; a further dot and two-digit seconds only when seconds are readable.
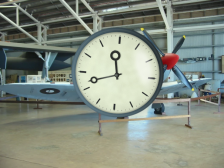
11.42
